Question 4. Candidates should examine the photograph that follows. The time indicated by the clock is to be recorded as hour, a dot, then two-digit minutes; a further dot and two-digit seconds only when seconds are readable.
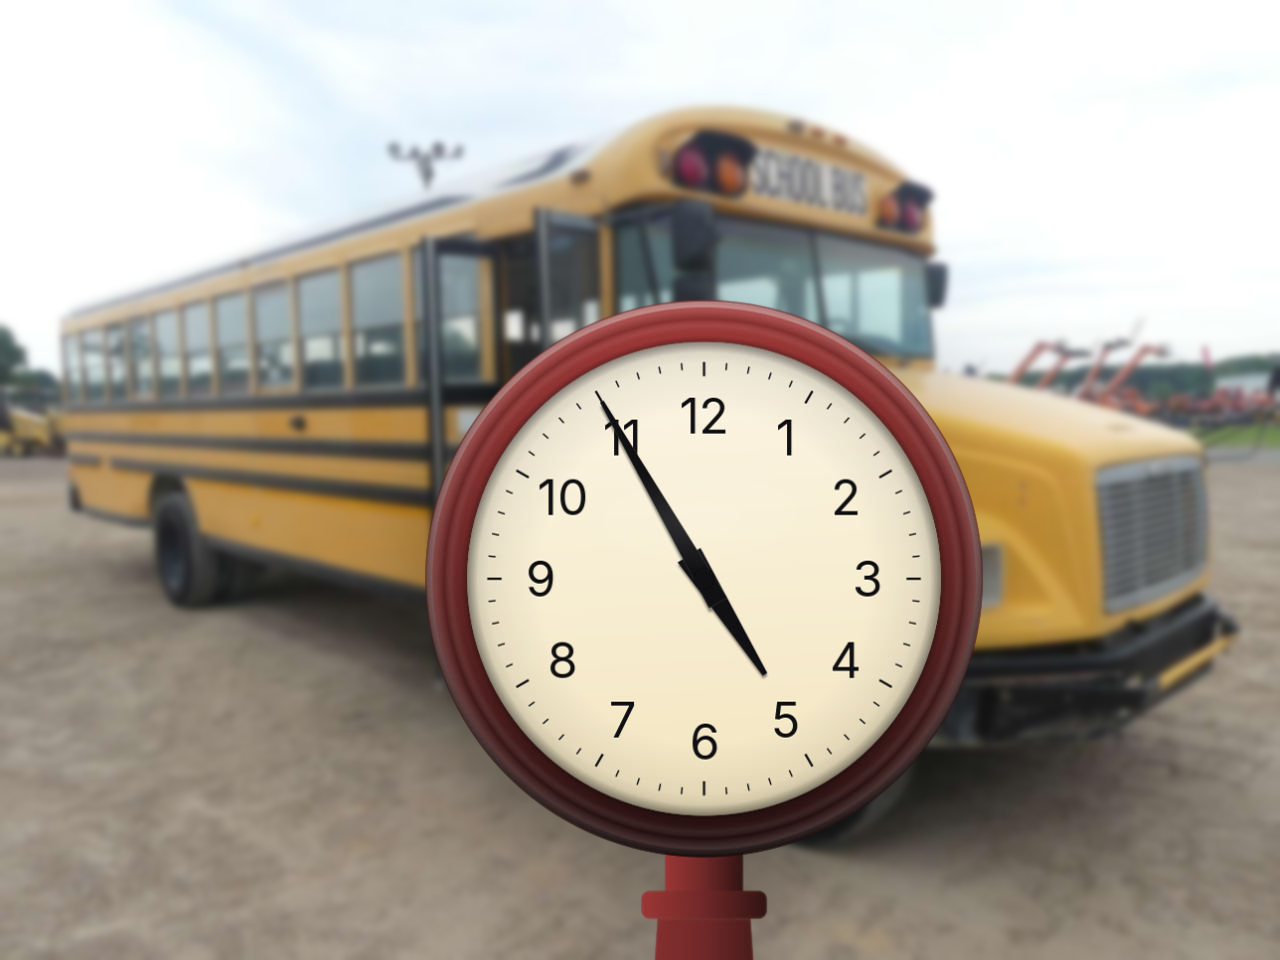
4.55
